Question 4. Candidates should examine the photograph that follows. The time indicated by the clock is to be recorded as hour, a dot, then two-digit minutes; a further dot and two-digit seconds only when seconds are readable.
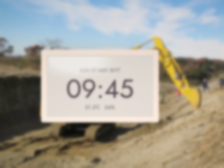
9.45
